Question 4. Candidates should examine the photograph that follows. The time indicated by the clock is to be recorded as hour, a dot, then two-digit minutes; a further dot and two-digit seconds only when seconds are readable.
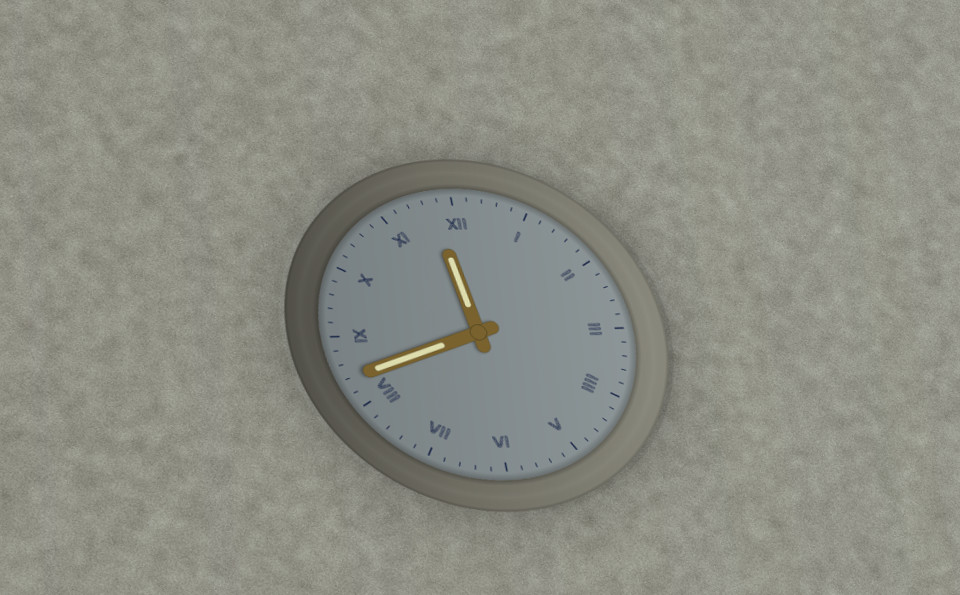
11.42
